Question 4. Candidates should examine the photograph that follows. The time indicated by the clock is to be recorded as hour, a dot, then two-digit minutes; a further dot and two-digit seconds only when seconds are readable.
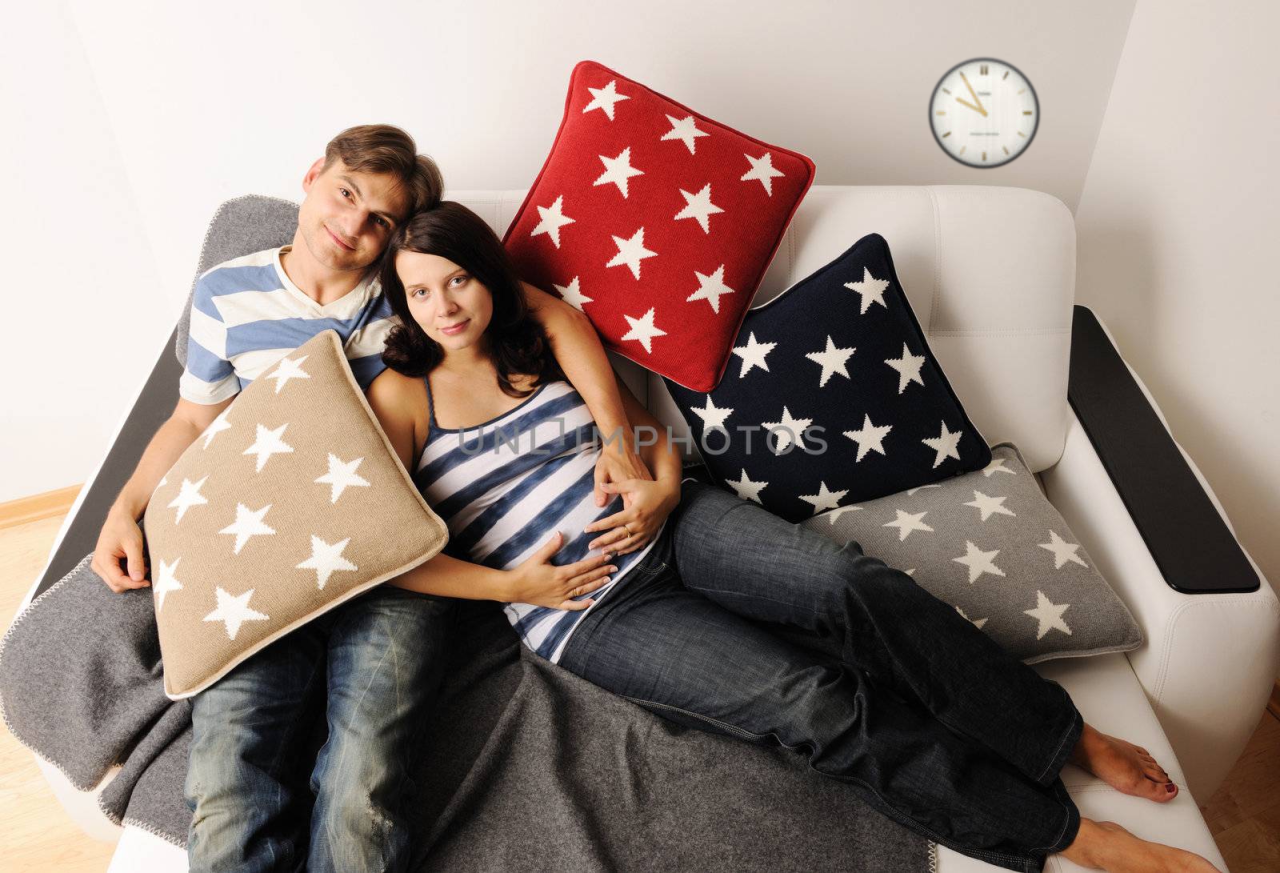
9.55
